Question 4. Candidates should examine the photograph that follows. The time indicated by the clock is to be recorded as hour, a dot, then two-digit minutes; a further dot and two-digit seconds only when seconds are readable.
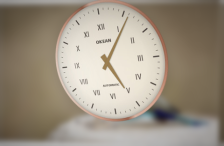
5.06
